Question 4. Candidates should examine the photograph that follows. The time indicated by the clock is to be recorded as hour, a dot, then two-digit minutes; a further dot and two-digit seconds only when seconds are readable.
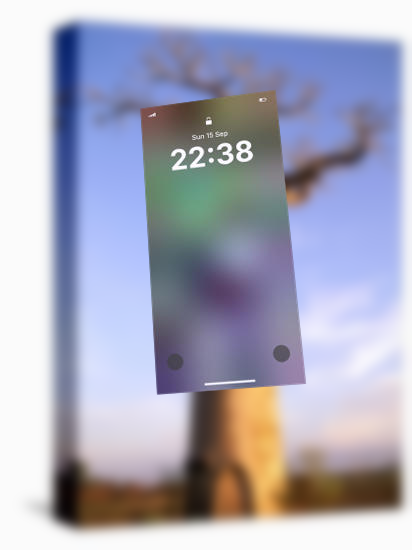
22.38
